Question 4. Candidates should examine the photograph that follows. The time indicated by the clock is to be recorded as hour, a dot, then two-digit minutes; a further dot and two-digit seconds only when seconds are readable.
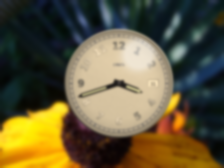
3.42
